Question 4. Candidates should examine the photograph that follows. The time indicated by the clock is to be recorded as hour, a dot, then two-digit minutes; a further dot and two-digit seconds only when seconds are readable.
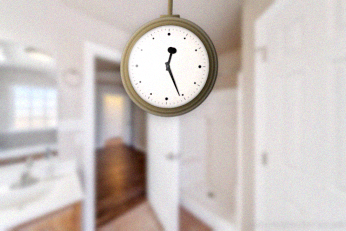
12.26
